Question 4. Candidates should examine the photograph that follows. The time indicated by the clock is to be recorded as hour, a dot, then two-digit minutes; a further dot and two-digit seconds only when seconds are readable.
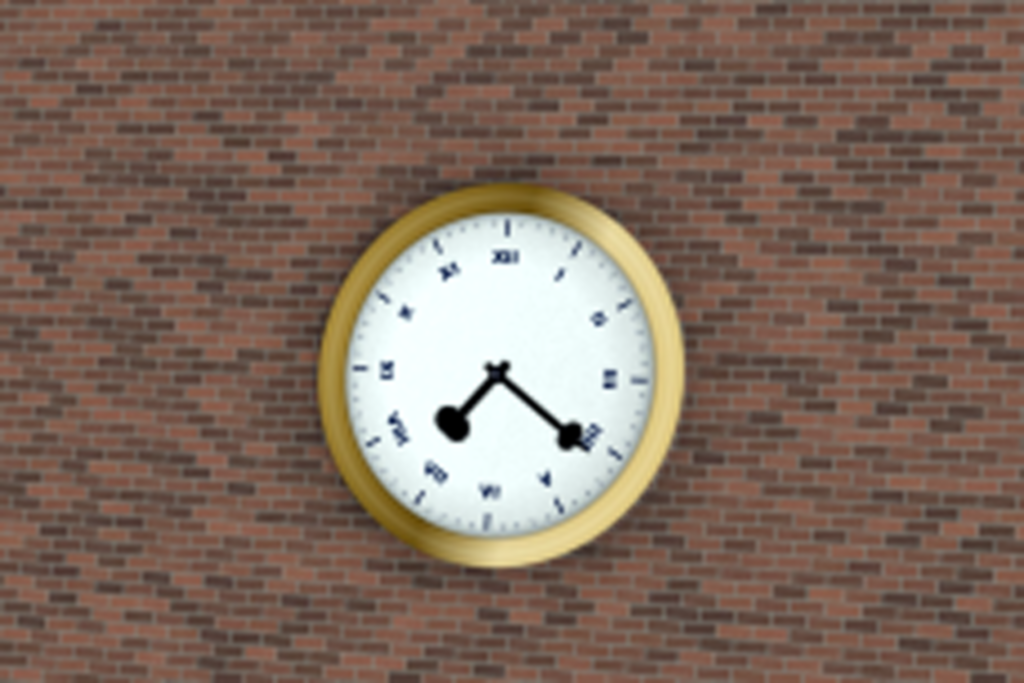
7.21
